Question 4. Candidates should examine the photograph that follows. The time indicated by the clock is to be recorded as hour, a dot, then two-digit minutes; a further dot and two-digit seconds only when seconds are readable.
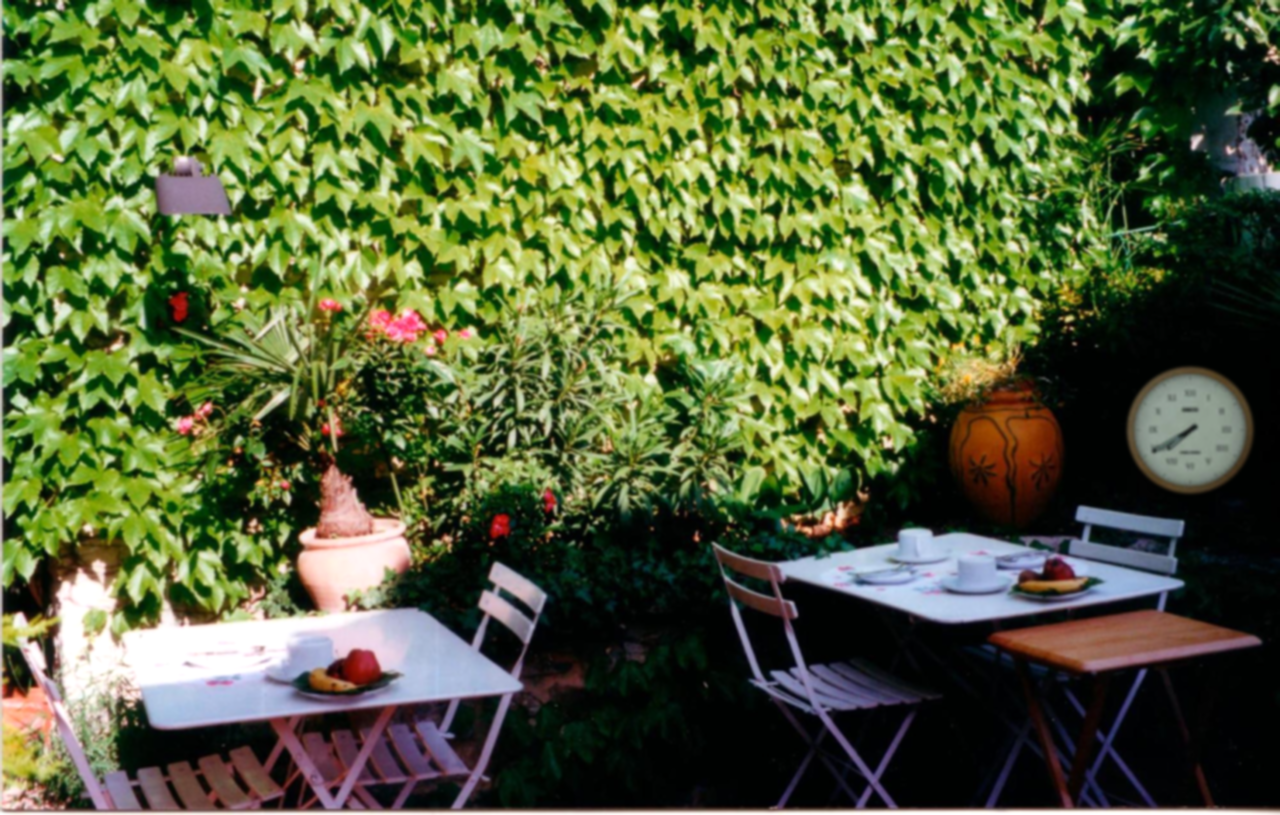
7.40
